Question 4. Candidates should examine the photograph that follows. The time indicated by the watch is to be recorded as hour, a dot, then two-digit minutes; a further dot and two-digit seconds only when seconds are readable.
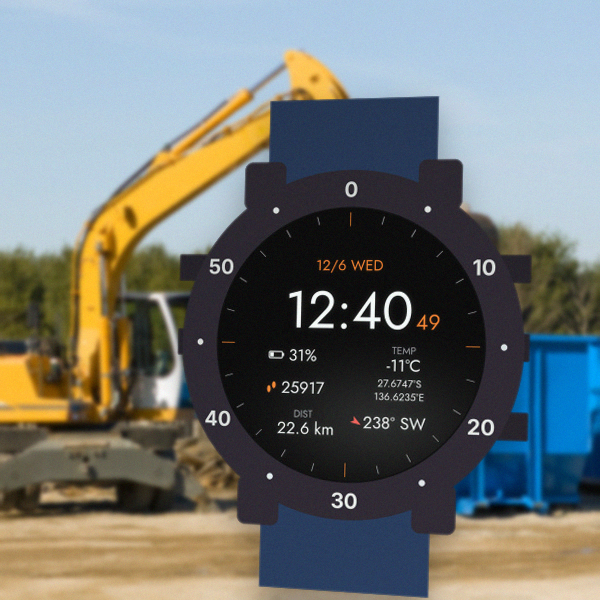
12.40.49
